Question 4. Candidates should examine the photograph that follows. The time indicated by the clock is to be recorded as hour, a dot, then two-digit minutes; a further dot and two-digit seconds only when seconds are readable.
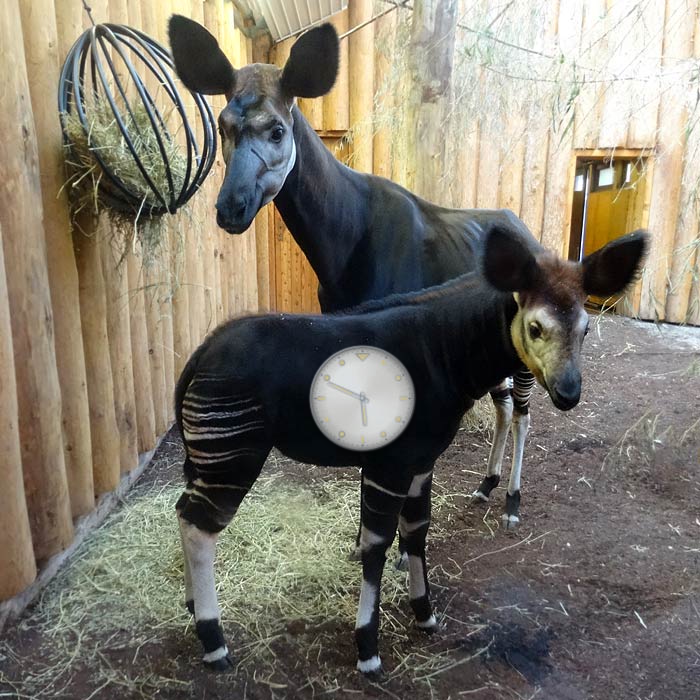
5.49
